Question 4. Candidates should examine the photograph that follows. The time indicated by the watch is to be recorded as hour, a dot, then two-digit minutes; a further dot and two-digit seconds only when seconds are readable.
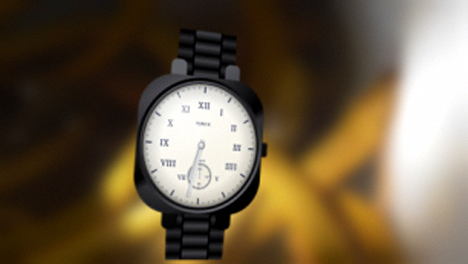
6.32
